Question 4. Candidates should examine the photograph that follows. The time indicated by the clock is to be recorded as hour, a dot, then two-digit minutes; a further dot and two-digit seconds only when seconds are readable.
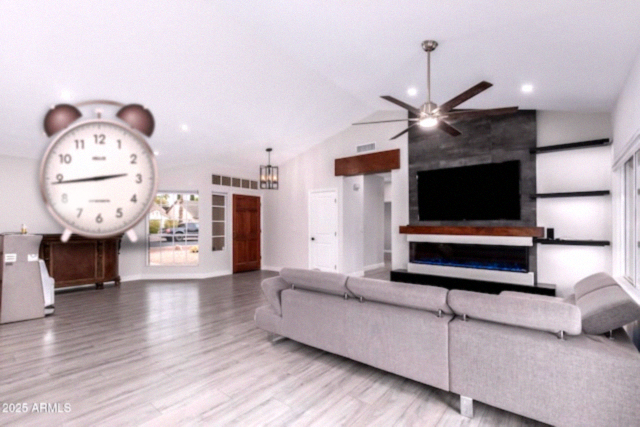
2.44
